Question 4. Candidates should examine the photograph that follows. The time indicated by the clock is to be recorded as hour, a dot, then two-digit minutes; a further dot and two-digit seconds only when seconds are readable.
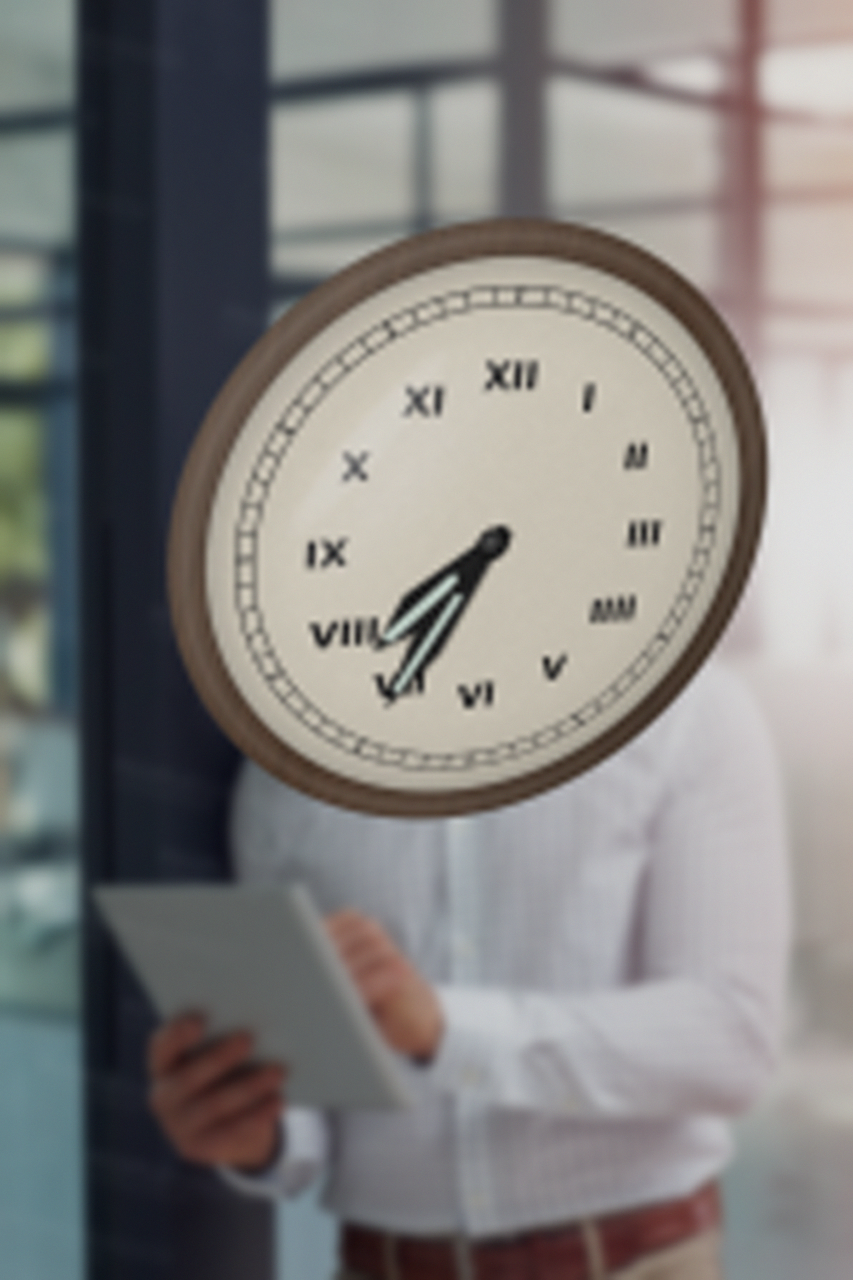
7.35
